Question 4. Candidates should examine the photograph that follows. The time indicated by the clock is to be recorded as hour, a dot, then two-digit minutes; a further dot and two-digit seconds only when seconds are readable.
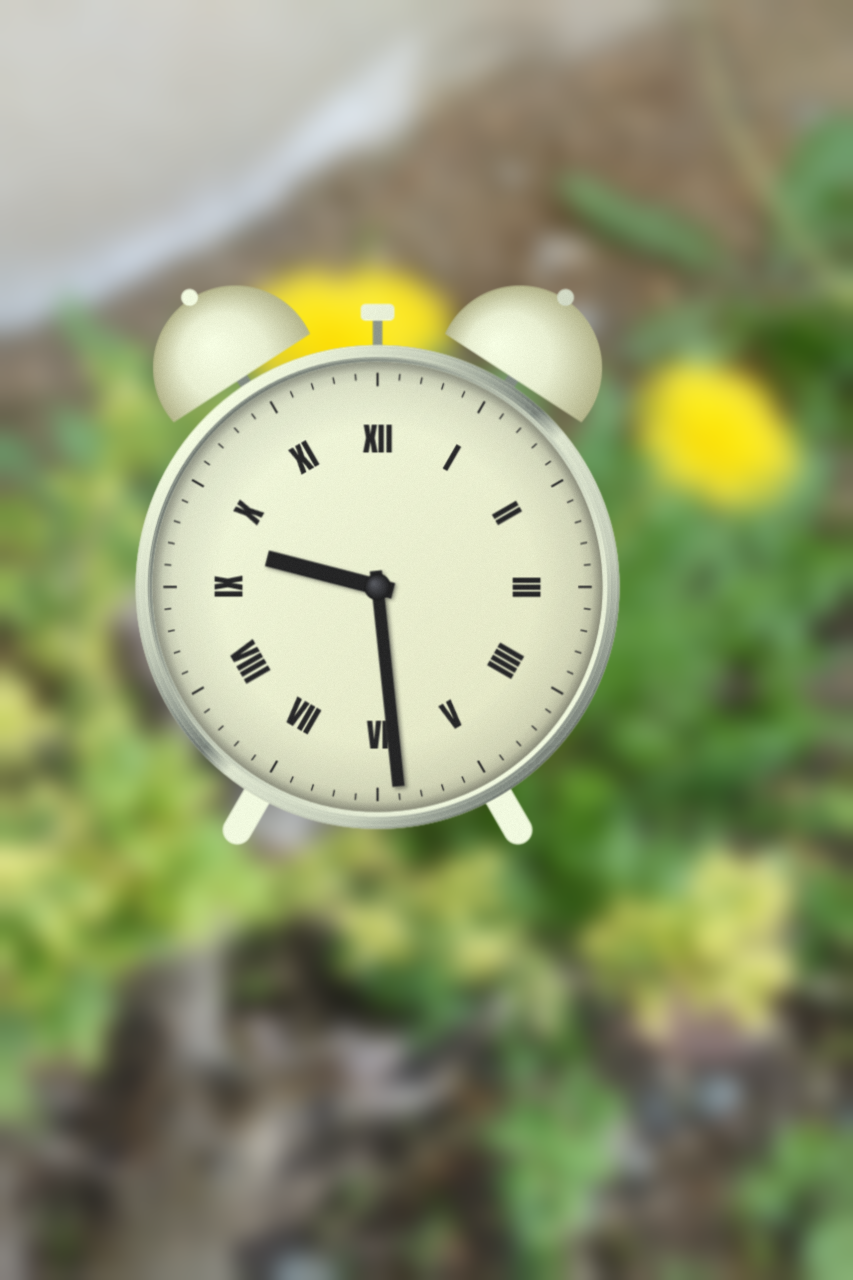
9.29
